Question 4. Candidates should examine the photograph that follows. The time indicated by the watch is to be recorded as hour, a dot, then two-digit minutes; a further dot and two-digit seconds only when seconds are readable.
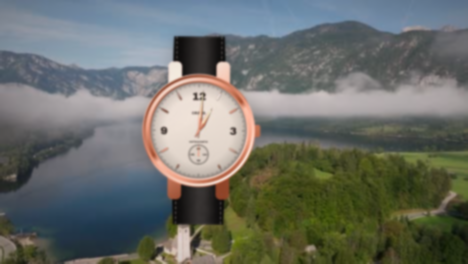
1.01
